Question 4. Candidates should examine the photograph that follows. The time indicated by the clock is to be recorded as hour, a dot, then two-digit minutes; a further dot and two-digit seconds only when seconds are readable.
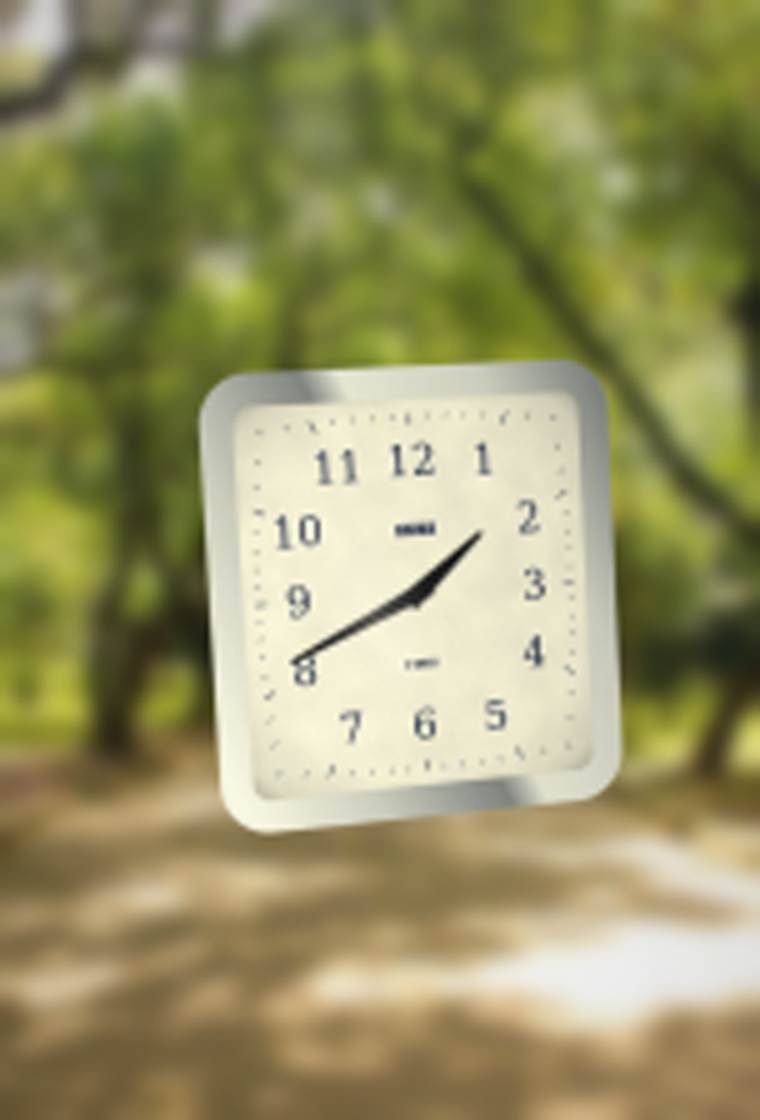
1.41
